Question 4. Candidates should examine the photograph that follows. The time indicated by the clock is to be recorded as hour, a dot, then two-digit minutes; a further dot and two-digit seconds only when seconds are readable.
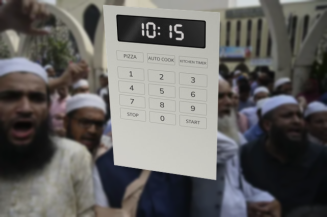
10.15
